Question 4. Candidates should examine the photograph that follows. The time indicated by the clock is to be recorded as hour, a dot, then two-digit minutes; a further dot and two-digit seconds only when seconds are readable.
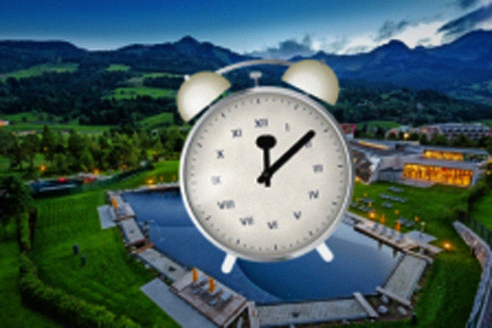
12.09
